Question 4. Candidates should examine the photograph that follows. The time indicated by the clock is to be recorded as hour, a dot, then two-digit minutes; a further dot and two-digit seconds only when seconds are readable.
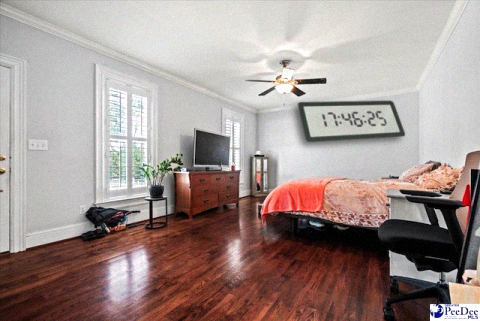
17.46.25
